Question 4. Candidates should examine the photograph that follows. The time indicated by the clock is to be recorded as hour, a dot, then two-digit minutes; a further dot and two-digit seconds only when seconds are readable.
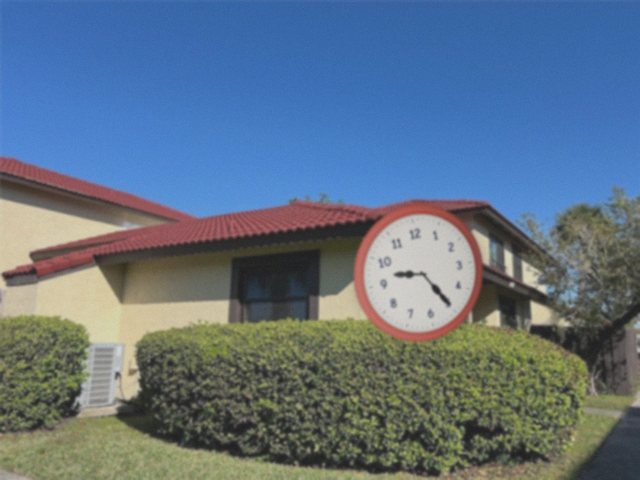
9.25
